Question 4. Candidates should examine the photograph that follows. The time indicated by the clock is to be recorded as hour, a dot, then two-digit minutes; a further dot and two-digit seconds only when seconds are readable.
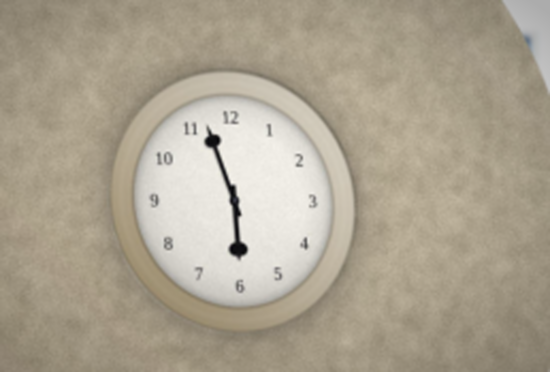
5.57
